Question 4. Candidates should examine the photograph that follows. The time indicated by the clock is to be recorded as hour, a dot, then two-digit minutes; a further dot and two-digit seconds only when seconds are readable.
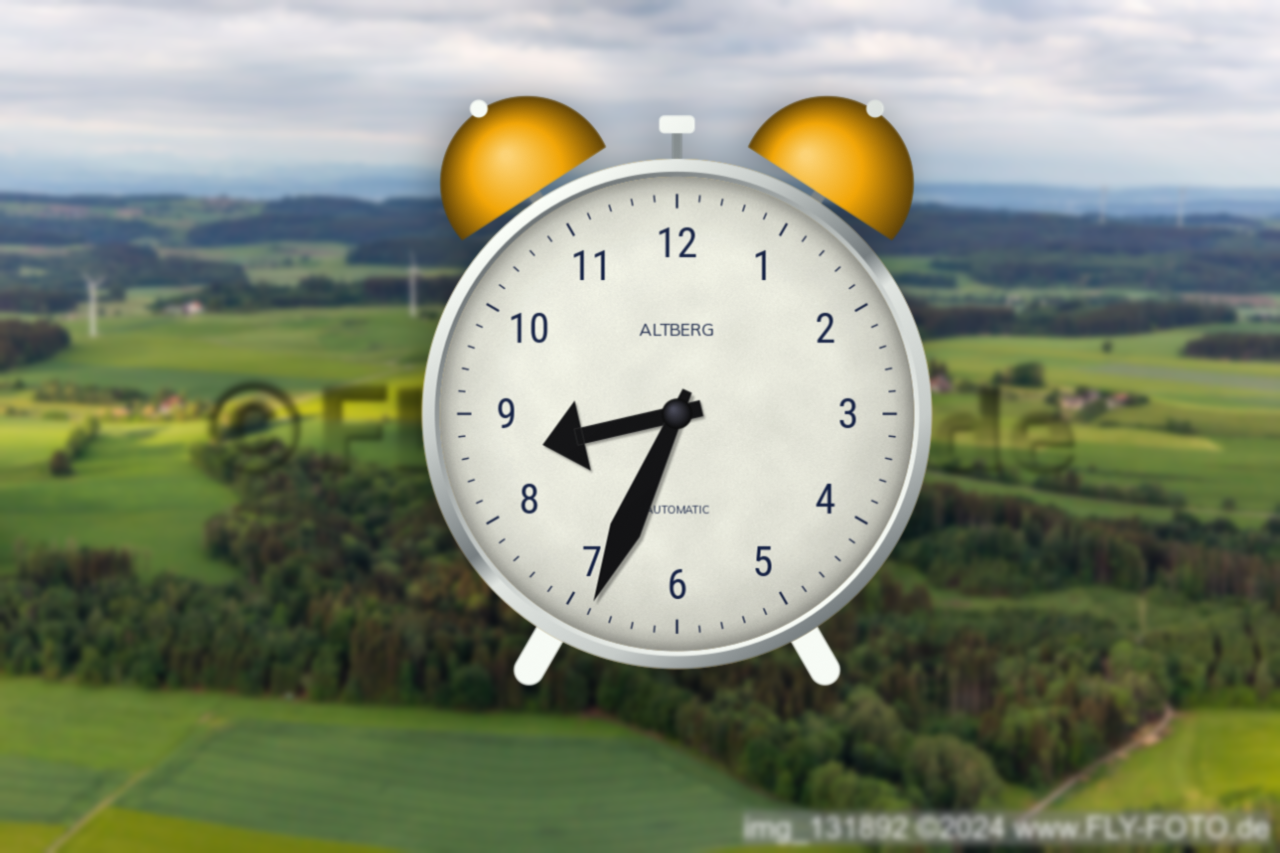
8.34
